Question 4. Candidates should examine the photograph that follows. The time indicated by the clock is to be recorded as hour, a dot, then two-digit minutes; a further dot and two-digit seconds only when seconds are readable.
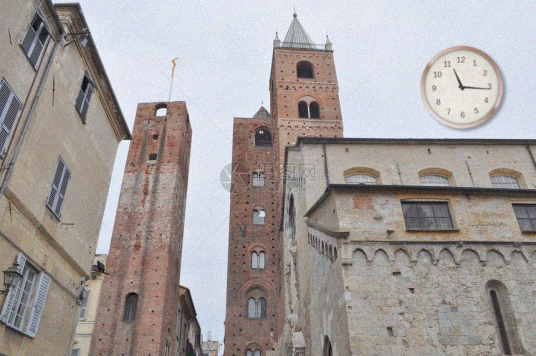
11.16
